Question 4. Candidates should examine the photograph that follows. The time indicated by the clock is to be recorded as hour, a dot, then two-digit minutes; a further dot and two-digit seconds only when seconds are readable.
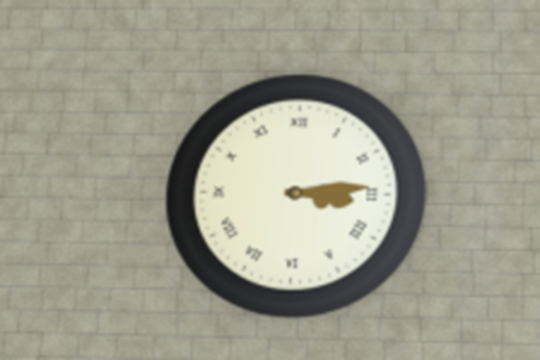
3.14
